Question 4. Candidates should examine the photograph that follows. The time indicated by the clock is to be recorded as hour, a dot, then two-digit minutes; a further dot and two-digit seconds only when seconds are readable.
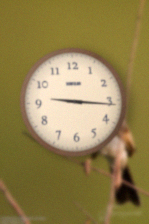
9.16
